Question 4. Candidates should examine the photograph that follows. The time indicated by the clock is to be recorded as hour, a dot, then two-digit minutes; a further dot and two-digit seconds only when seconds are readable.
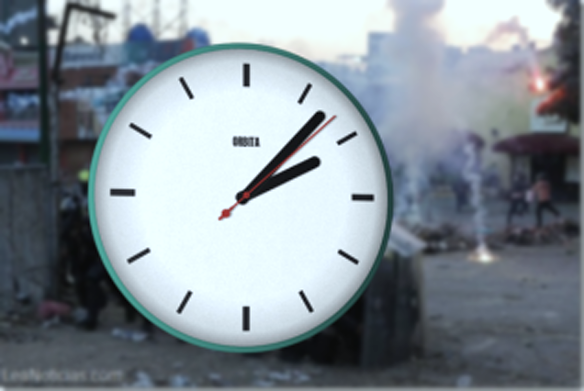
2.07.08
